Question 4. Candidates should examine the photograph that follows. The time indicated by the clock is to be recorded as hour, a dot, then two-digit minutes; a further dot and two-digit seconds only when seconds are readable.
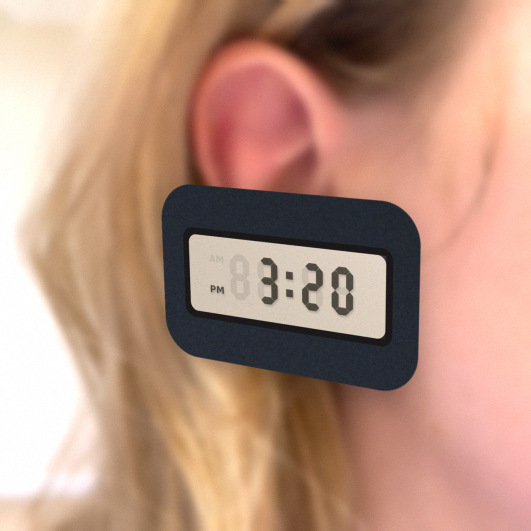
3.20
